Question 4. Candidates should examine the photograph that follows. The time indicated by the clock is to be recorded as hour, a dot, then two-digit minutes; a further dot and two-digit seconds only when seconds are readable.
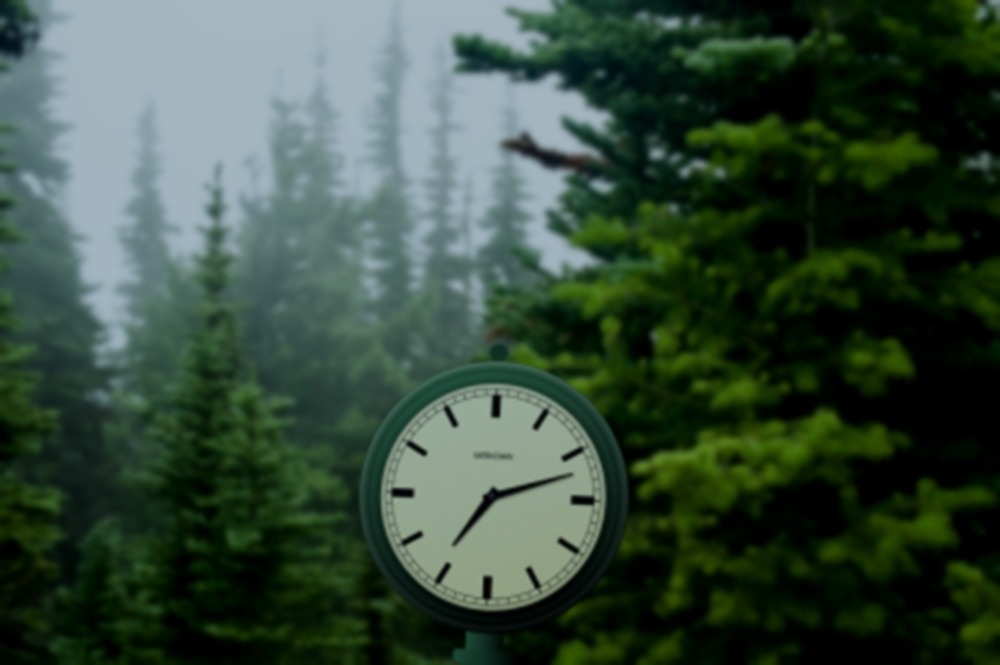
7.12
